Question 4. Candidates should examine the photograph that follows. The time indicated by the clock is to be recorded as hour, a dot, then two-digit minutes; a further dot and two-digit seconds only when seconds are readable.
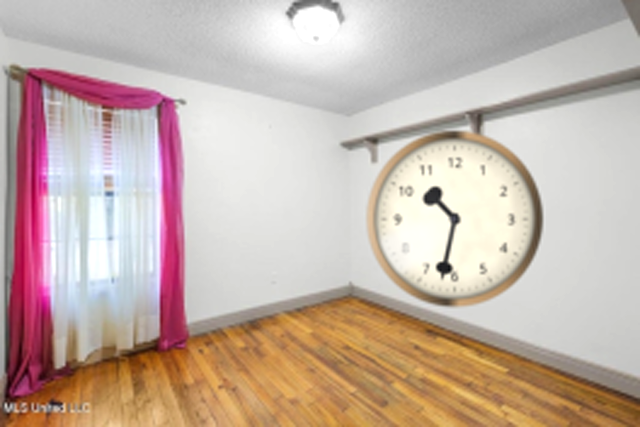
10.32
